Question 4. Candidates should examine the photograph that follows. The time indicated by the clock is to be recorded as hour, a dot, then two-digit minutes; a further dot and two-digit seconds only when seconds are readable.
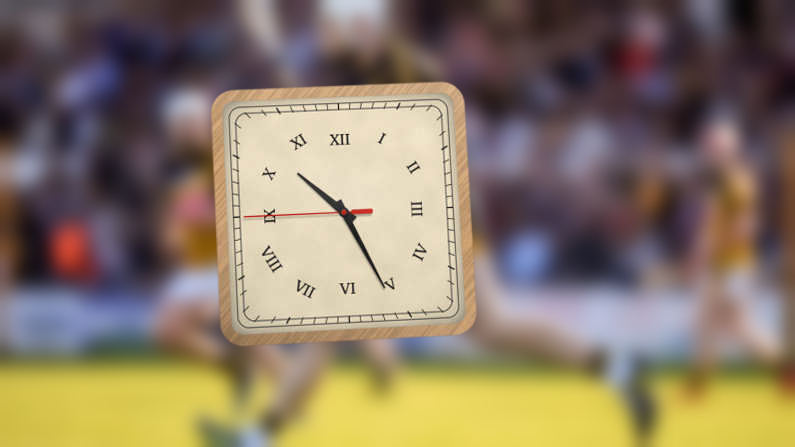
10.25.45
